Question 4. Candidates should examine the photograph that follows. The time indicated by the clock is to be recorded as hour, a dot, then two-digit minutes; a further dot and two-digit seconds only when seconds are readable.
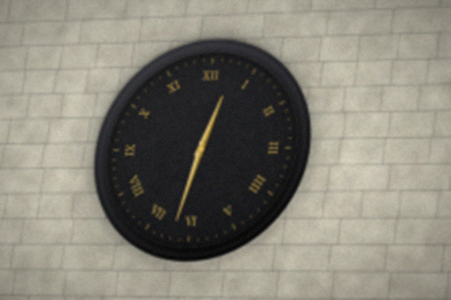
12.32
